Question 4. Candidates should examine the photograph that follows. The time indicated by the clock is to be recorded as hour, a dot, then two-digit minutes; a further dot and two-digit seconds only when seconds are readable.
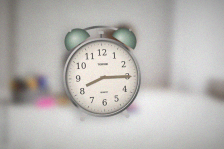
8.15
